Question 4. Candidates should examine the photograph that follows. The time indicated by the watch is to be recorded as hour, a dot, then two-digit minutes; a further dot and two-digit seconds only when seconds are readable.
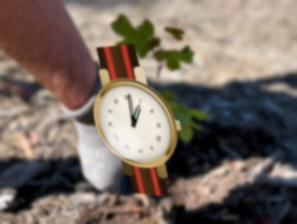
1.01
